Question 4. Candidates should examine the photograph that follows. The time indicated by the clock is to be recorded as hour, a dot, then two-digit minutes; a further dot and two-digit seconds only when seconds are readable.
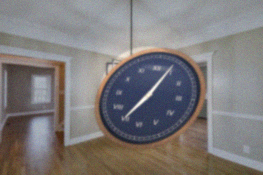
7.04
